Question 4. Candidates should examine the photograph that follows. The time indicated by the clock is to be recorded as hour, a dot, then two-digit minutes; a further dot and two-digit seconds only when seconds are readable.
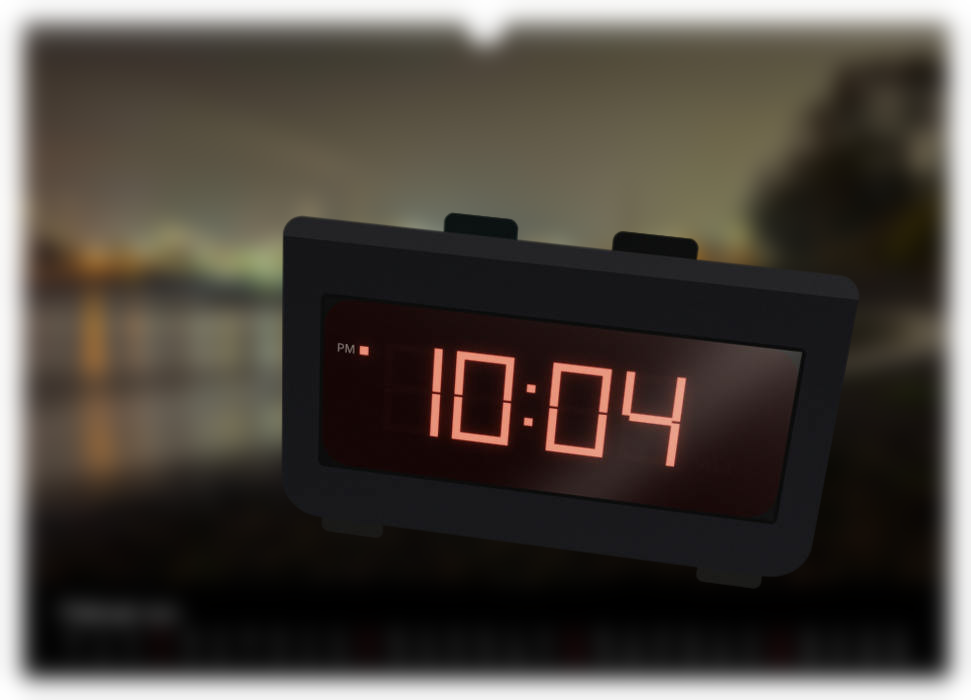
10.04
